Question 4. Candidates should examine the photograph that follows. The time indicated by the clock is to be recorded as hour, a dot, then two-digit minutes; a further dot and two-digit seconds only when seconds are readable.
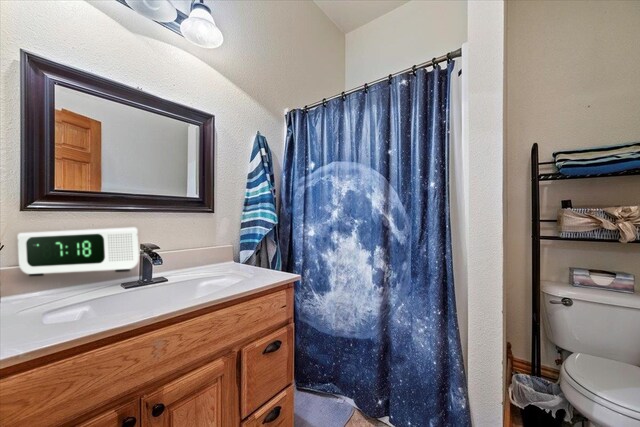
7.18
